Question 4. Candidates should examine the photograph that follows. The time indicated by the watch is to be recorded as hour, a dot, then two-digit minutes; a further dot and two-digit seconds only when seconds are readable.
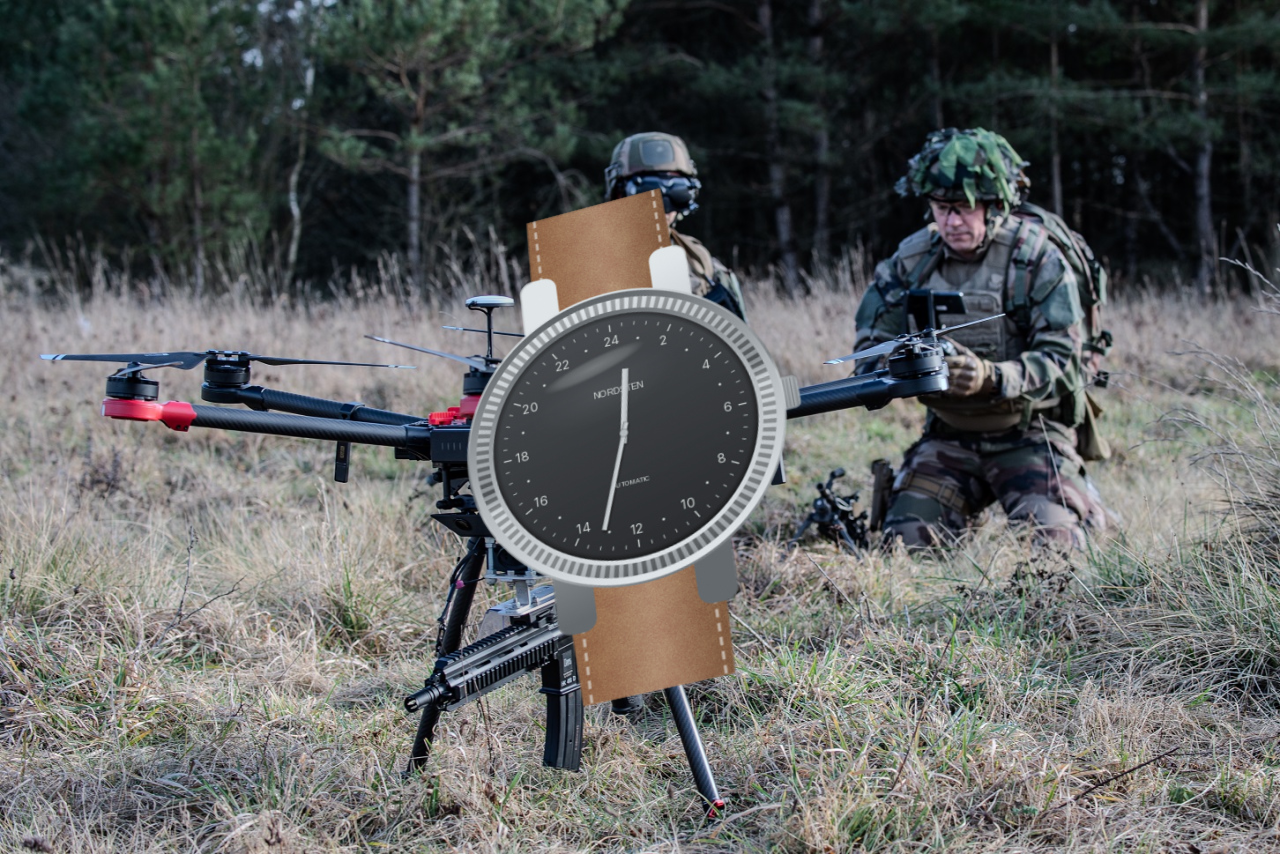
0.33
